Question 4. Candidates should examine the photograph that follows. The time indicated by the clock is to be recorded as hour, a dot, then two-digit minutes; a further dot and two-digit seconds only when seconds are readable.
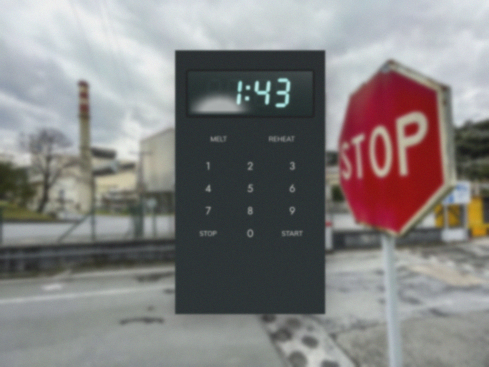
1.43
